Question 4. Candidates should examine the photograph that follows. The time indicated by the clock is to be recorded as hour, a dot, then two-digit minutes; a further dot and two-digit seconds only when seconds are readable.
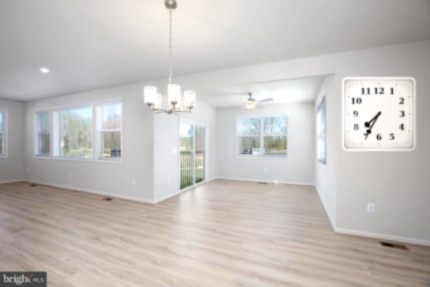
7.35
